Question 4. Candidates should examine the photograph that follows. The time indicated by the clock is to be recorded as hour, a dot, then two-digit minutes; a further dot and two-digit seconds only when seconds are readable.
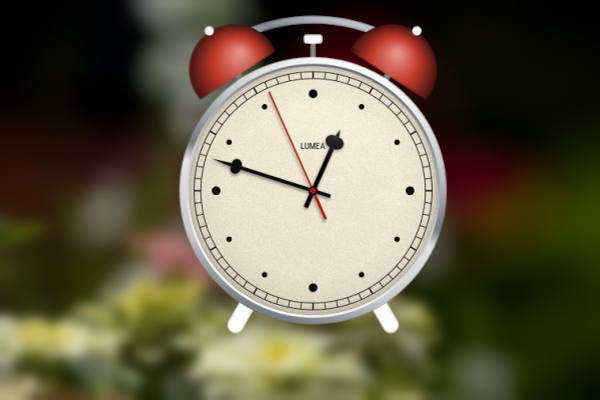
12.47.56
